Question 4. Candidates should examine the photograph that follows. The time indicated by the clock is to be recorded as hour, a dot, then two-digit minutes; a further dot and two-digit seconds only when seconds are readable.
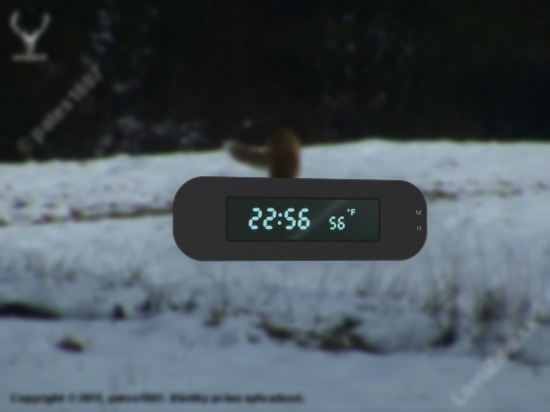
22.56
